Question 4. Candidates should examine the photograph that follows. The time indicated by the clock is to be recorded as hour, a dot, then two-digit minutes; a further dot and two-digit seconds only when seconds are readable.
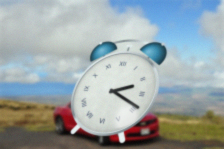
2.19
